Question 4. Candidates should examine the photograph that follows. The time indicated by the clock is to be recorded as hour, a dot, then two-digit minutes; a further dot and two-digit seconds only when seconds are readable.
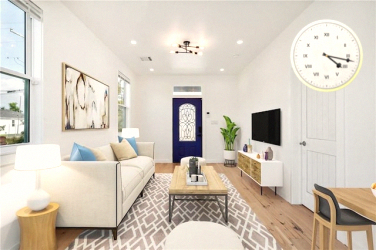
4.17
